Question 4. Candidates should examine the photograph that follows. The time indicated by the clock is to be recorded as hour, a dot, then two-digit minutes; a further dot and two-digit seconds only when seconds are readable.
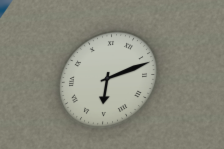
5.07
